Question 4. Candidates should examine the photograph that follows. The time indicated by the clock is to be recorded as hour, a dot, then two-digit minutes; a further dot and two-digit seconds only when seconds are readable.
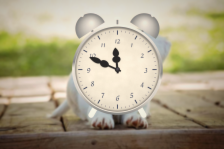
11.49
